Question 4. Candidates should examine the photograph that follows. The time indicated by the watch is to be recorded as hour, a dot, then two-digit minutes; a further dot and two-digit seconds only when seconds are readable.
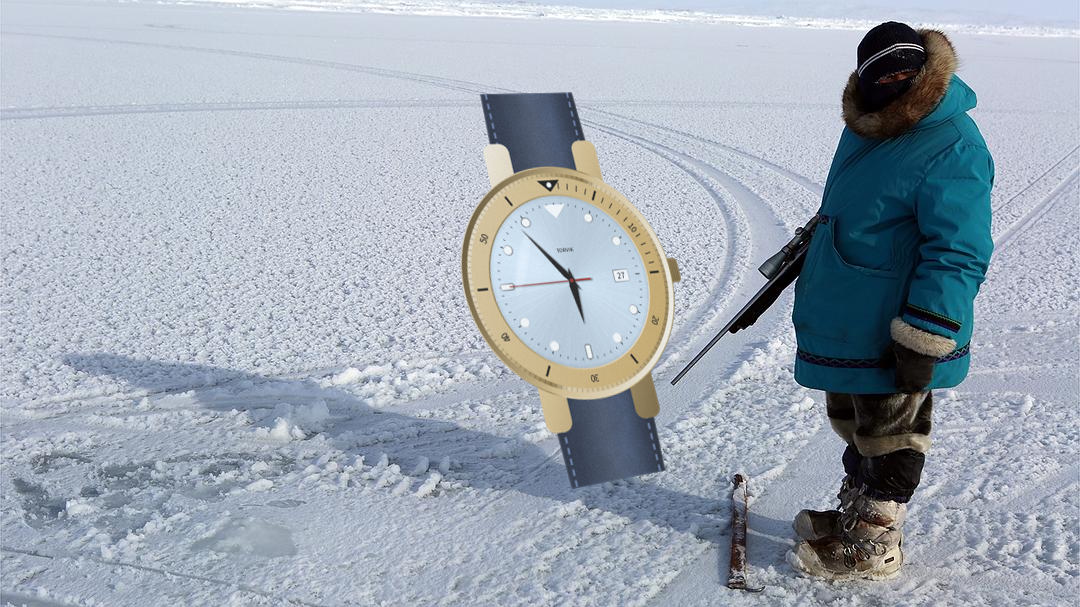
5.53.45
